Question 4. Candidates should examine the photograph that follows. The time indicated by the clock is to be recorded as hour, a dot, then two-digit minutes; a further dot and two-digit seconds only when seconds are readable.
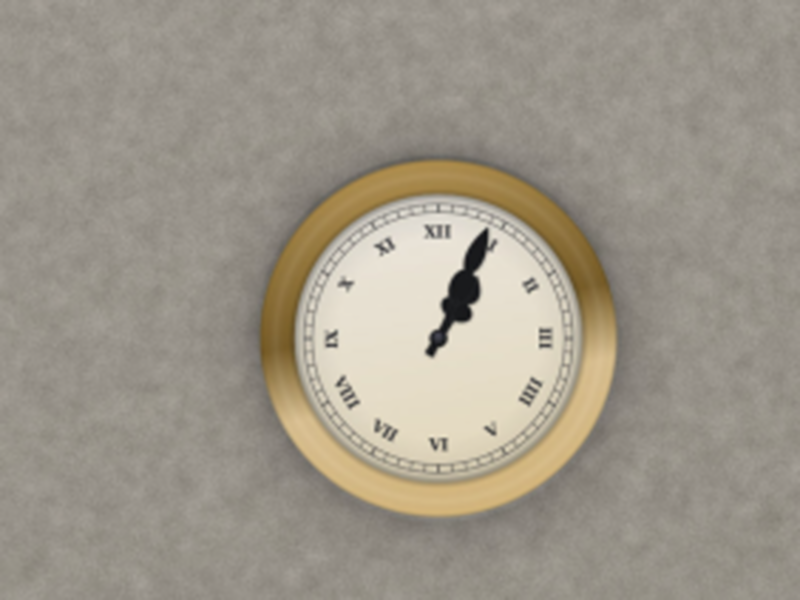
1.04
